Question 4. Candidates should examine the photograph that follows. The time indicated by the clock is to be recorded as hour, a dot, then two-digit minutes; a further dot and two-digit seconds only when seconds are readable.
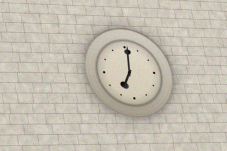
7.01
